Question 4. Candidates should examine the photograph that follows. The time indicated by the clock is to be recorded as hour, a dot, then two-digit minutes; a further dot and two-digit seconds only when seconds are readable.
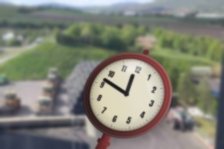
11.47
